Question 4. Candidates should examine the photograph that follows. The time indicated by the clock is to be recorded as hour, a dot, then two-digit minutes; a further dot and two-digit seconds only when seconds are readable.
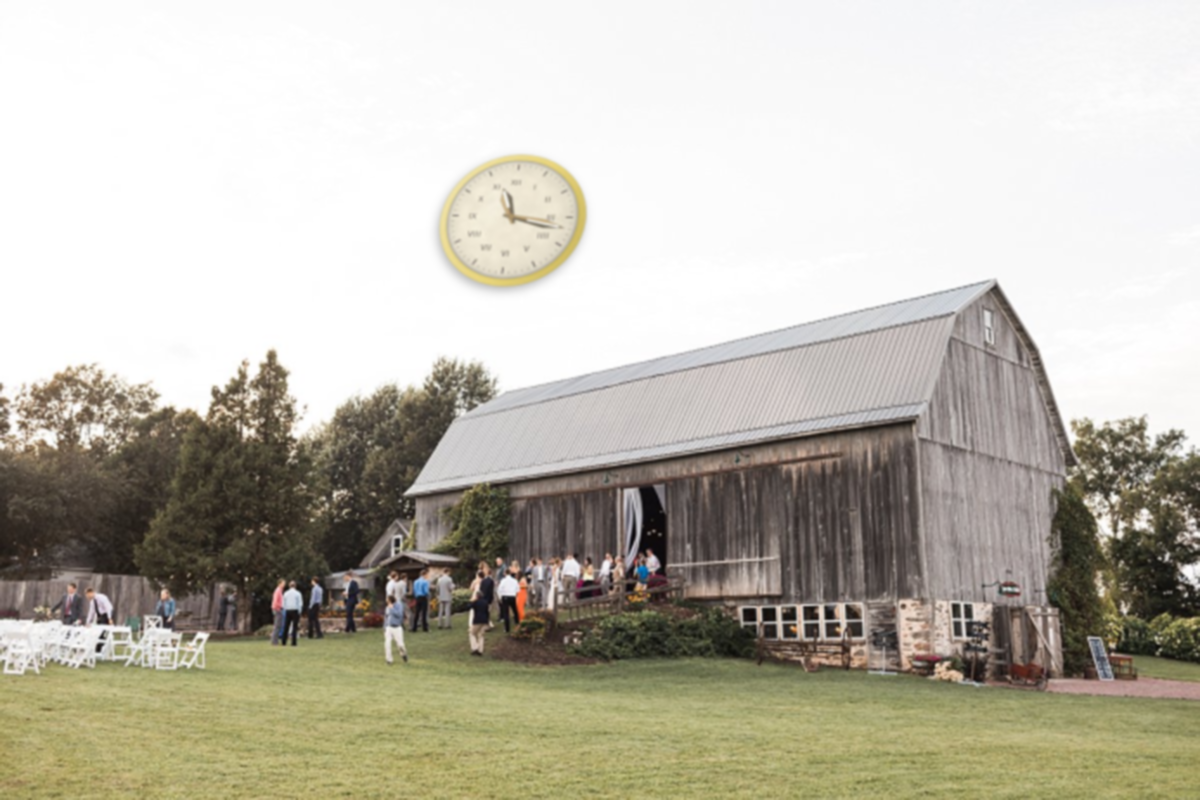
11.17
